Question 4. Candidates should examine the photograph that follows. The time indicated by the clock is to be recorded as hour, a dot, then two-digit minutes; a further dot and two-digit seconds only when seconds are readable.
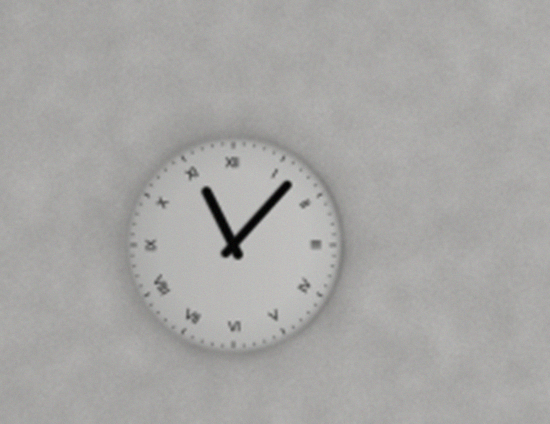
11.07
